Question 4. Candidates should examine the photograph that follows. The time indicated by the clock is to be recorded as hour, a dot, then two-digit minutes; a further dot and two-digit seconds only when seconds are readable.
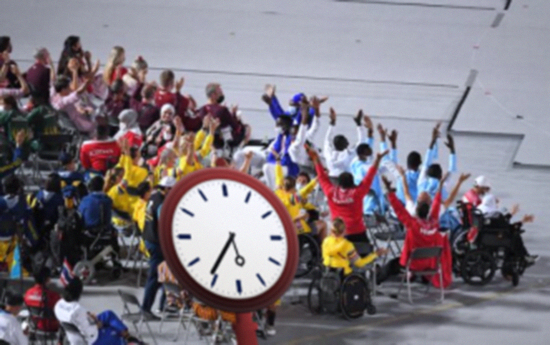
5.36
